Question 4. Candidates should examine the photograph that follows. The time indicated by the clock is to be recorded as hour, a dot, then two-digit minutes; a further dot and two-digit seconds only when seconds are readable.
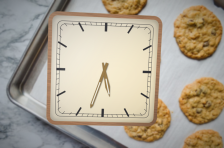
5.33
